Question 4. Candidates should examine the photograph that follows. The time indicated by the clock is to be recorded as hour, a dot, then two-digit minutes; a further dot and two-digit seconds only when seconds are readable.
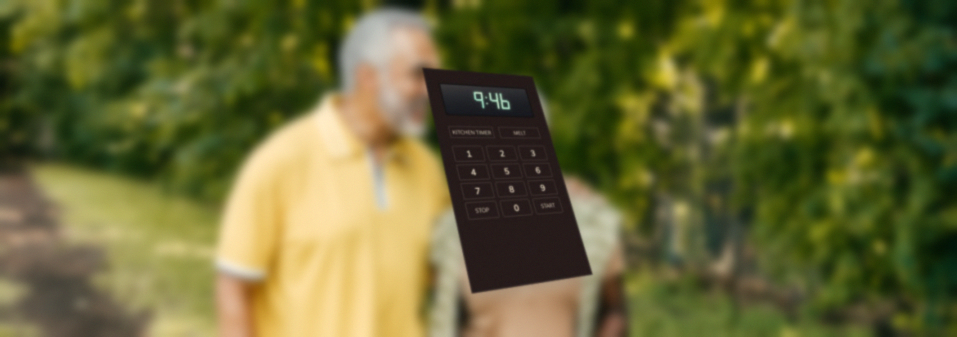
9.46
